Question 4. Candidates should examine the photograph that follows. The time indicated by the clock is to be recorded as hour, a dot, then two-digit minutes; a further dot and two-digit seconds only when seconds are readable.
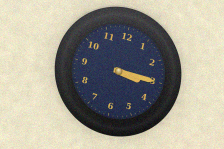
3.15
